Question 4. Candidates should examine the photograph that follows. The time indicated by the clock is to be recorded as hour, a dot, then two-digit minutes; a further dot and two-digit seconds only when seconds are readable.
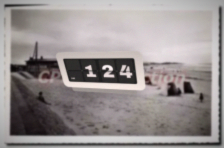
1.24
